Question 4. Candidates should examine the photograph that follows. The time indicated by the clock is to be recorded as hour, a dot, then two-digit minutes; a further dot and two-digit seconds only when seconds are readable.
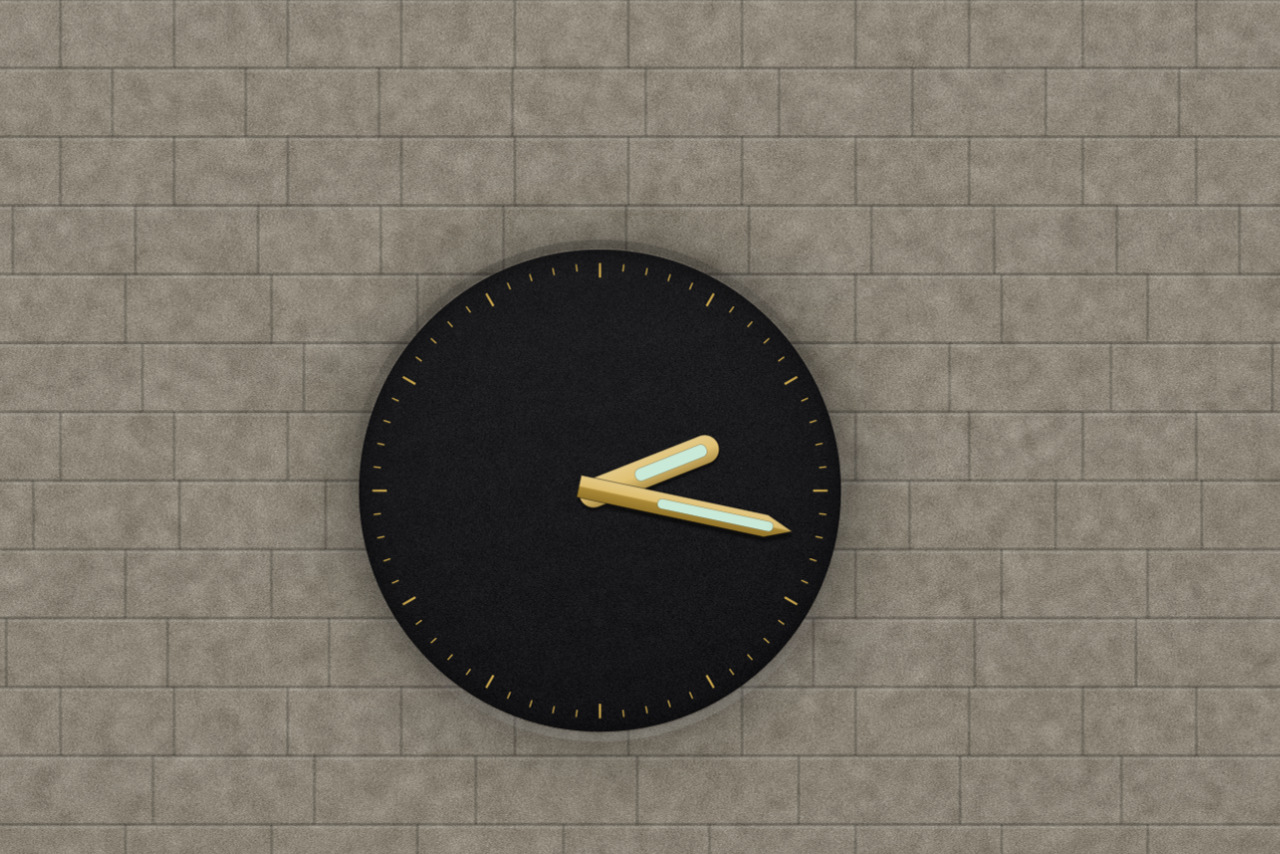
2.17
